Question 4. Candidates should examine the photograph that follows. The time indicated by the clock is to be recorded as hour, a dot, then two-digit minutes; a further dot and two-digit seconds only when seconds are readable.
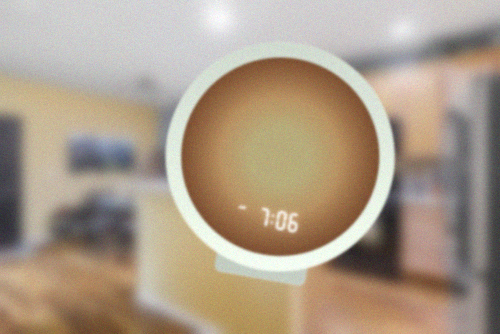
7.06
